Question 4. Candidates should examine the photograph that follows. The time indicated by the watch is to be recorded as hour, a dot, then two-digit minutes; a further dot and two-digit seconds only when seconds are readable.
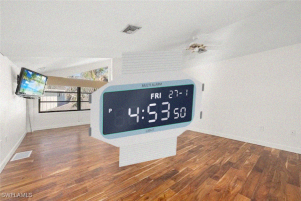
4.53.50
